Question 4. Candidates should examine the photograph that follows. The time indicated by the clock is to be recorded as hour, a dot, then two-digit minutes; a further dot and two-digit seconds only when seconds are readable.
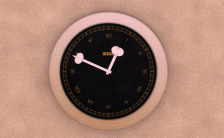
12.49
